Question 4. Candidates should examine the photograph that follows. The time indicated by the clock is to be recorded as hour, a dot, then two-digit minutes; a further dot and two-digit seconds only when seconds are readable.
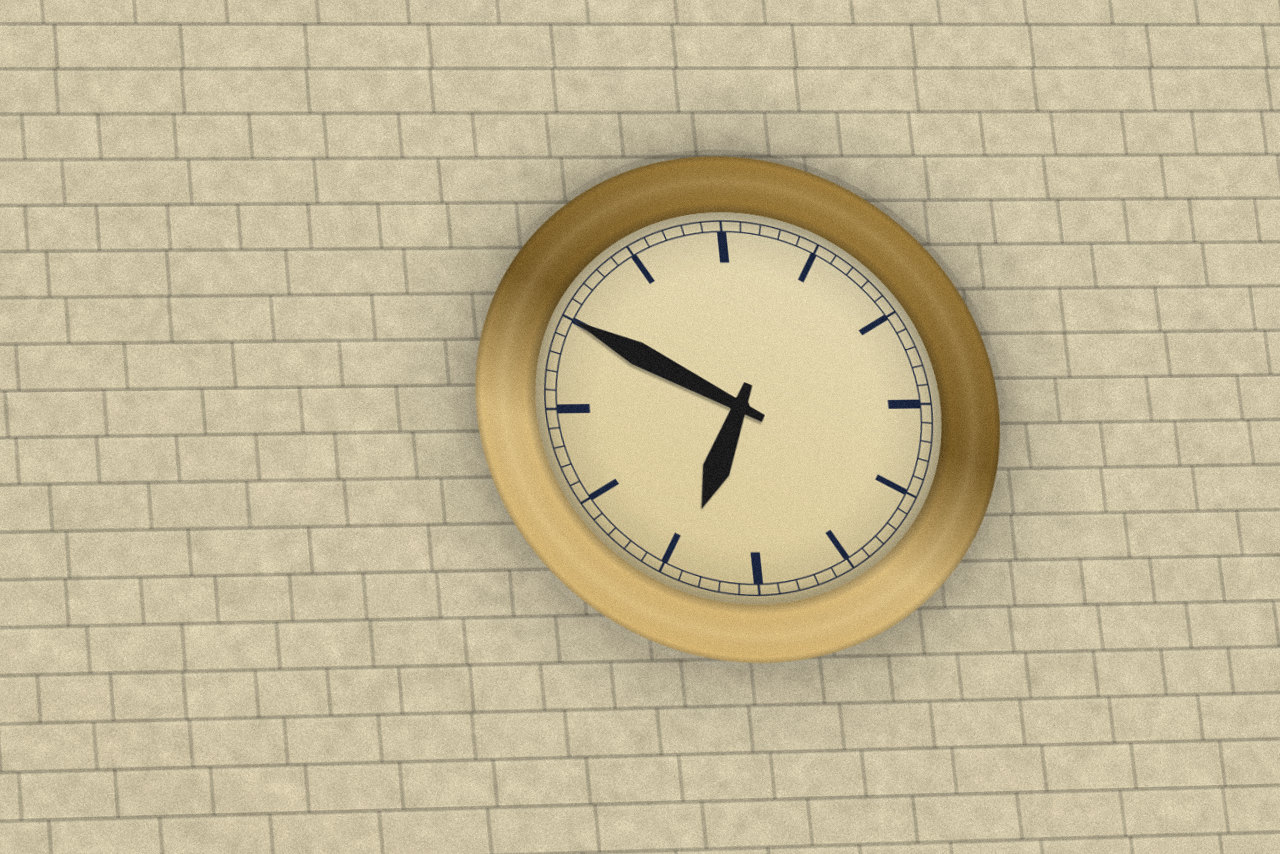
6.50
